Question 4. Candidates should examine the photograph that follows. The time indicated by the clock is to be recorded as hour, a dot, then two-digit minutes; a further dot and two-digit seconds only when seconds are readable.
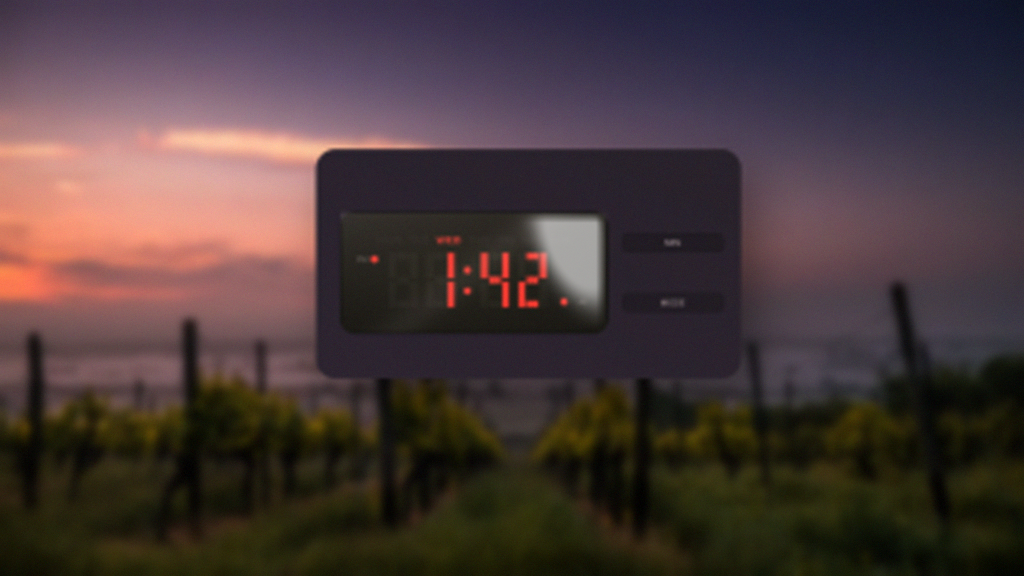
1.42
